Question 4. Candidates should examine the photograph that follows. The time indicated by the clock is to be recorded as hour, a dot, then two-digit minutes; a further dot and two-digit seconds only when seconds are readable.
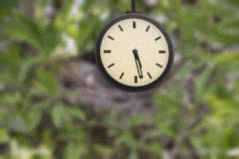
5.28
